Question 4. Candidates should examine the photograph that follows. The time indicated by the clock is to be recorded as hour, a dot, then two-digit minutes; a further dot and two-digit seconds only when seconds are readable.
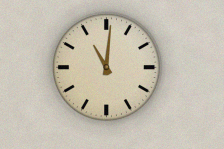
11.01
